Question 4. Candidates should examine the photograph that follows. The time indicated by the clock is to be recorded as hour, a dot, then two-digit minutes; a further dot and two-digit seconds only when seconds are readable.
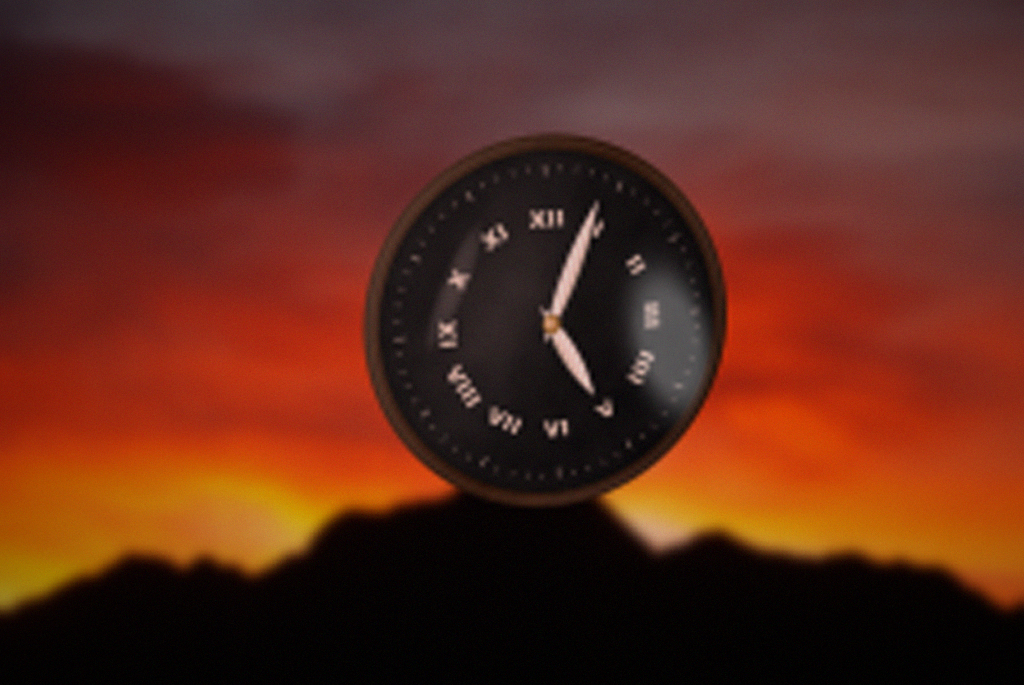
5.04
